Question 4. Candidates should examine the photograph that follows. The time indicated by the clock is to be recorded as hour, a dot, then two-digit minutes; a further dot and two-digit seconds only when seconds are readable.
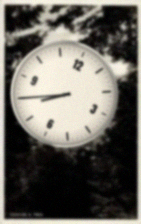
7.40
